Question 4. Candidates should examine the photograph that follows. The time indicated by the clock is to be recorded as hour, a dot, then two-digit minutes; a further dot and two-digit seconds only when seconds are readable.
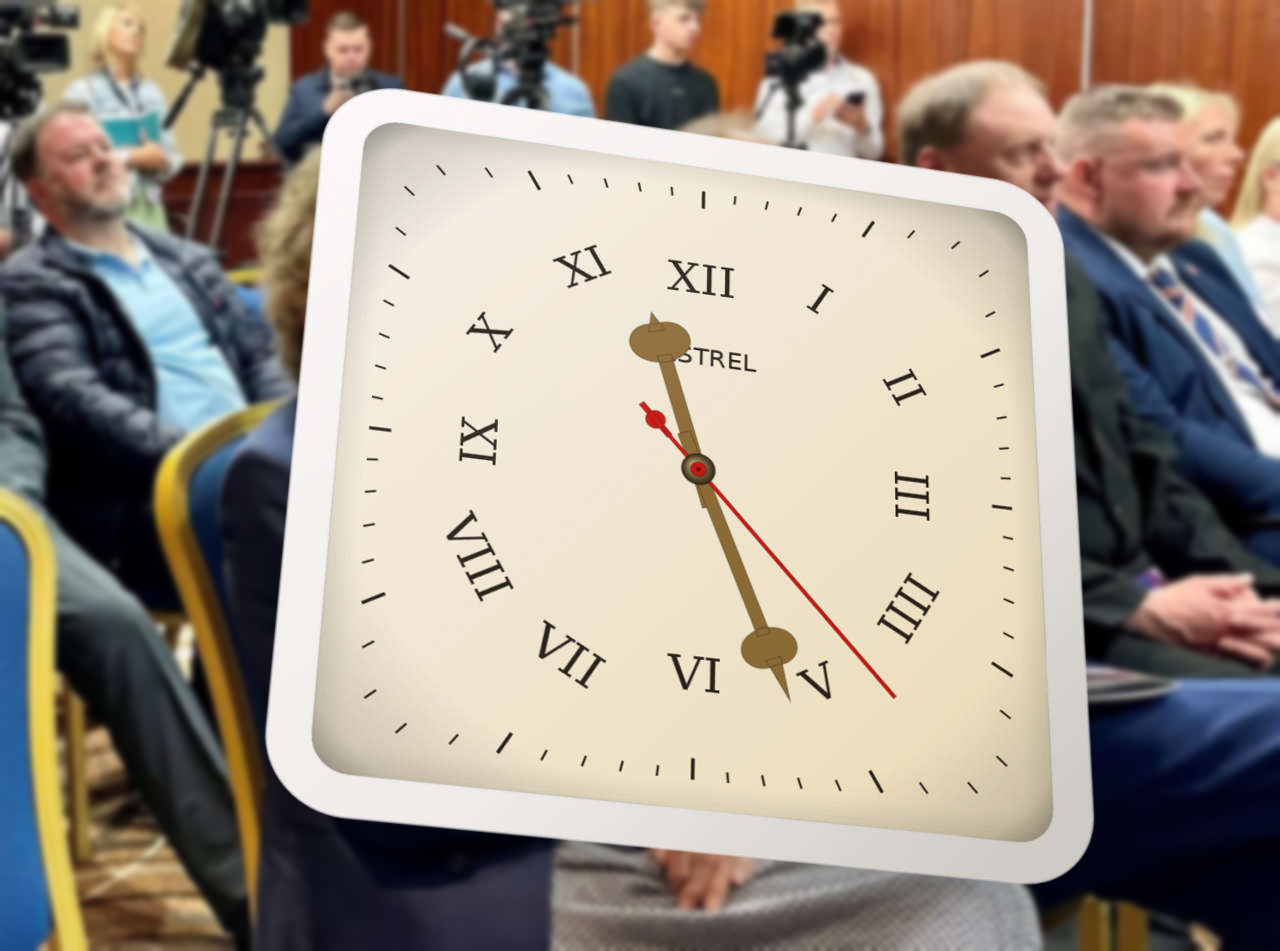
11.26.23
